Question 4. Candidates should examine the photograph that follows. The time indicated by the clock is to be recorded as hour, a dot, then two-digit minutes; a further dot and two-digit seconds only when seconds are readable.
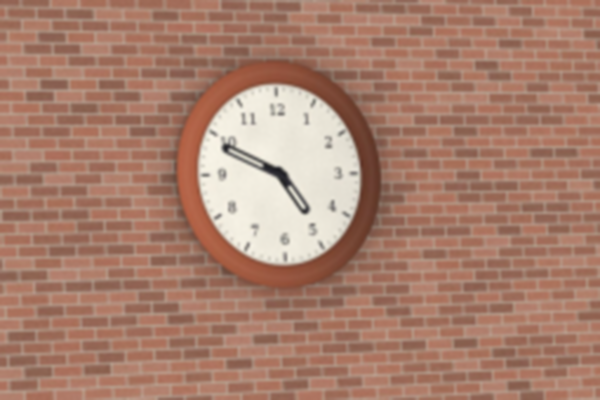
4.49
